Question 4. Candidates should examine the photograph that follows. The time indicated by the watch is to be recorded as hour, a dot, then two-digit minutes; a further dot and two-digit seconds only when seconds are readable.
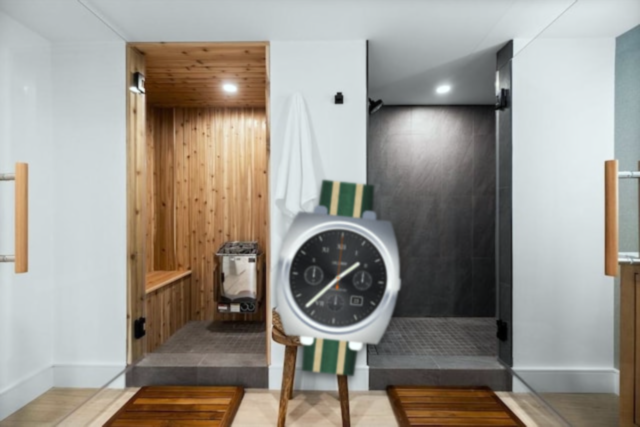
1.37
